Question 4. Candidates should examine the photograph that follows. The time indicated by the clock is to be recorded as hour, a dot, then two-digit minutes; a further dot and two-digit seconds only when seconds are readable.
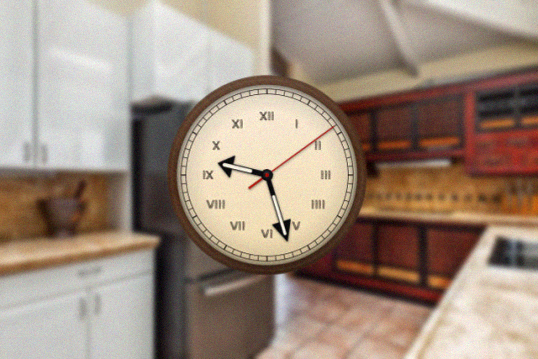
9.27.09
